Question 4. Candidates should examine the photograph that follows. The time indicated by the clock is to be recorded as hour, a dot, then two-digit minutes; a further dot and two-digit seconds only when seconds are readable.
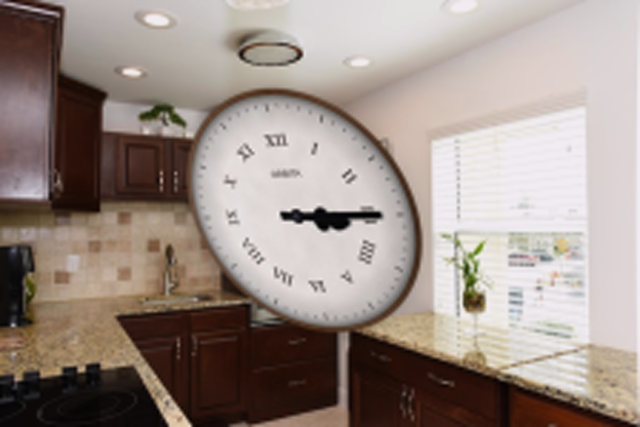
3.15
